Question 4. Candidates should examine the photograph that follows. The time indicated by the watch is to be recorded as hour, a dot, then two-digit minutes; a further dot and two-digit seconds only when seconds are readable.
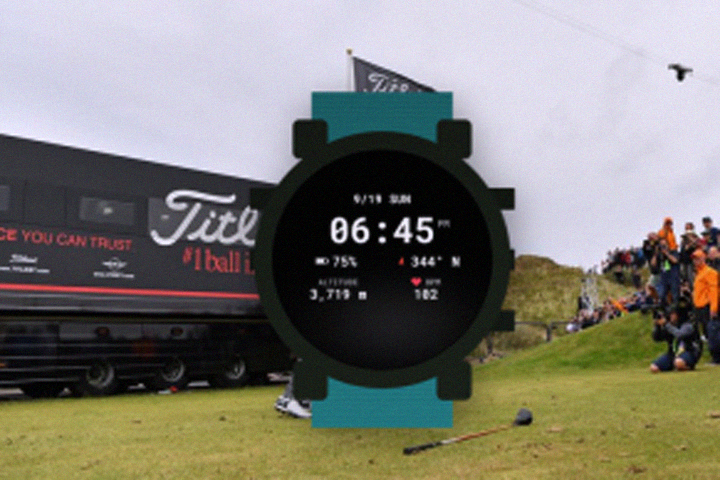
6.45
